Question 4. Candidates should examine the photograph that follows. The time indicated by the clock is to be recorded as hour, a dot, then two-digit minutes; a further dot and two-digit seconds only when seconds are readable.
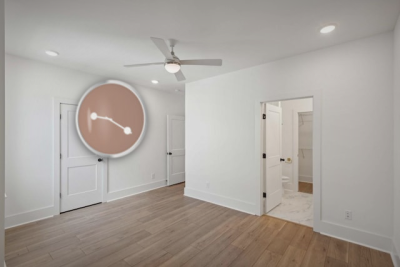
9.20
